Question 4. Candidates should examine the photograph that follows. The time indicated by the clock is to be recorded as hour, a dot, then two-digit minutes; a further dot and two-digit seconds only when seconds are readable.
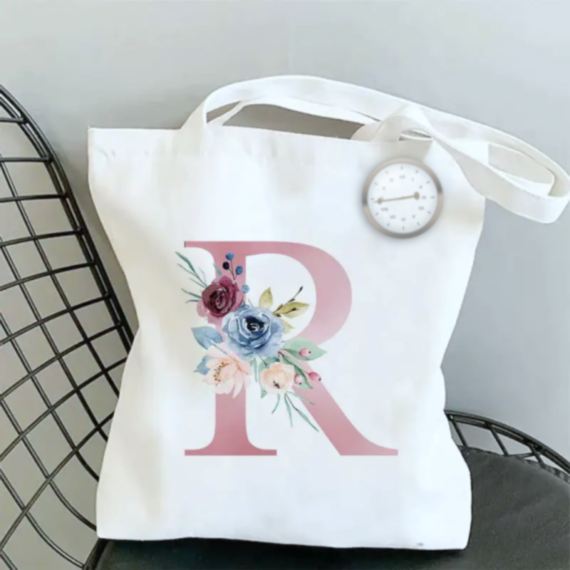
2.44
